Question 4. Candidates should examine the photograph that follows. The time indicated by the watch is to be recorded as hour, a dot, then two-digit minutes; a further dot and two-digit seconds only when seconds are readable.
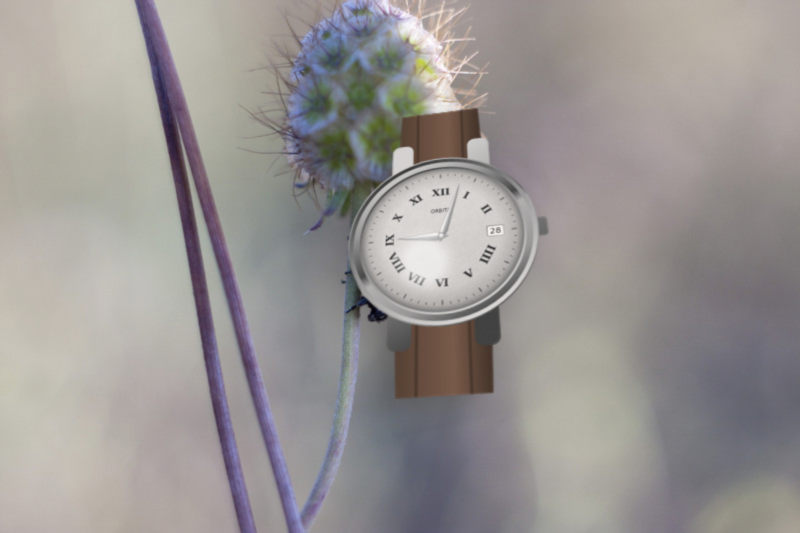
9.03
